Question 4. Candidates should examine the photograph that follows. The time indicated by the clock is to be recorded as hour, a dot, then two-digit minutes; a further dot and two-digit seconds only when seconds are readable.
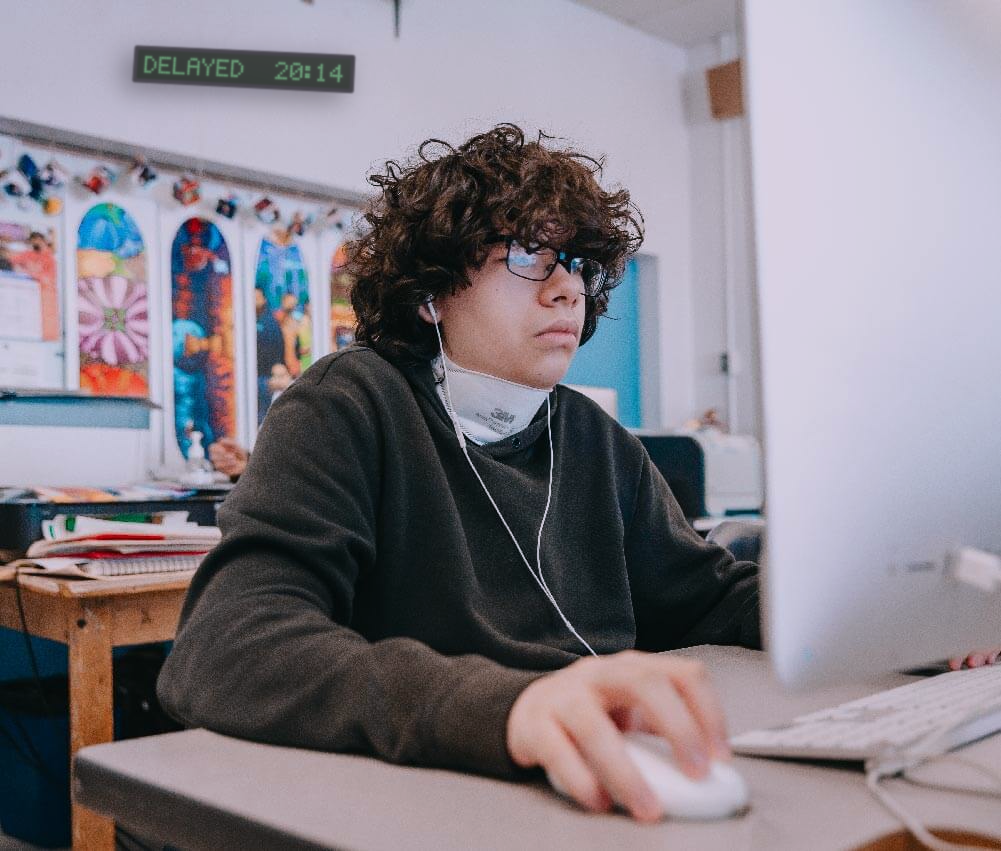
20.14
